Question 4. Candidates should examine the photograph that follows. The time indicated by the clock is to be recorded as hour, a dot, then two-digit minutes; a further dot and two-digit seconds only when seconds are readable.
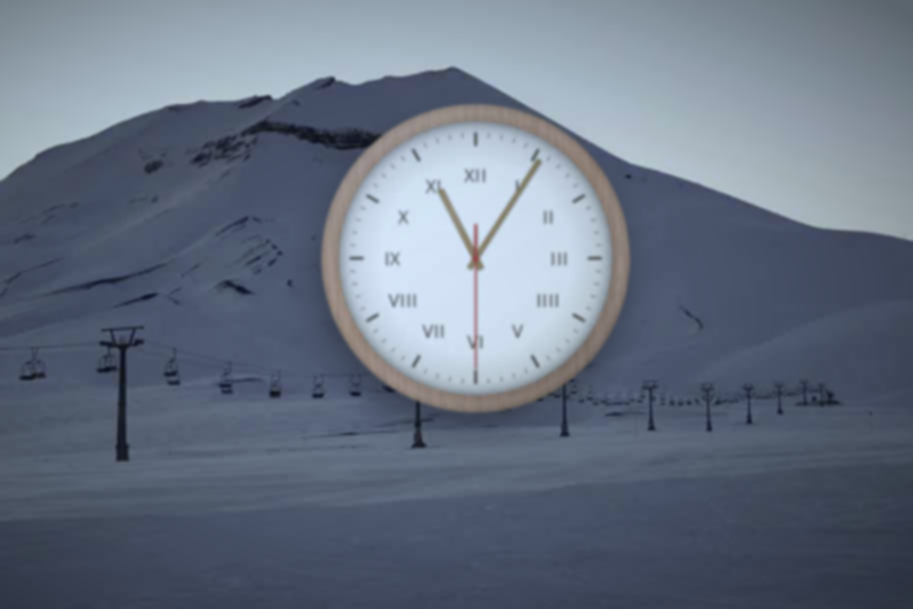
11.05.30
